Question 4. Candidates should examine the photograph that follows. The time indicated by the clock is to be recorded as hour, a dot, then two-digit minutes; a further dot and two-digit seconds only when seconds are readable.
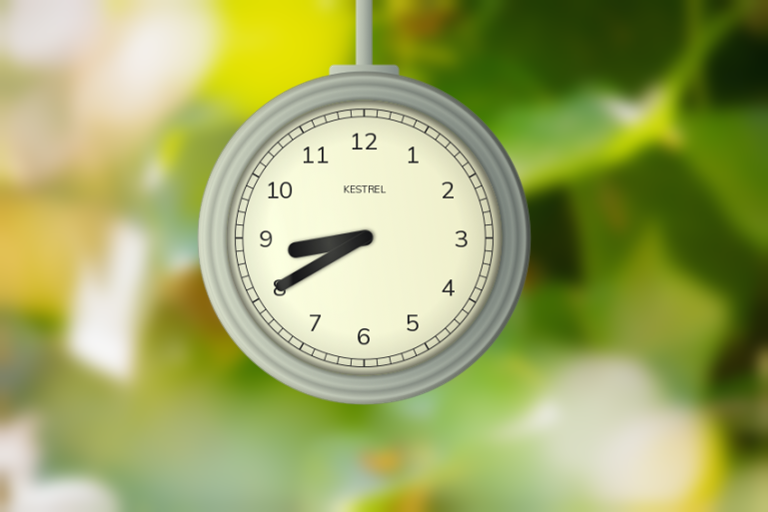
8.40
